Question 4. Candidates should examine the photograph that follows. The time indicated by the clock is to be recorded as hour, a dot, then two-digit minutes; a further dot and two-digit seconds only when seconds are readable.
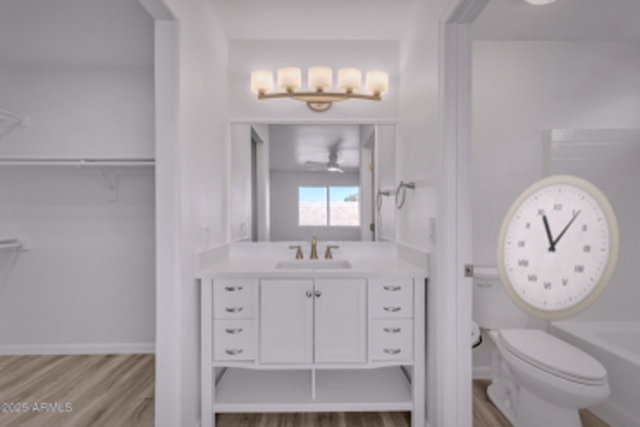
11.06
